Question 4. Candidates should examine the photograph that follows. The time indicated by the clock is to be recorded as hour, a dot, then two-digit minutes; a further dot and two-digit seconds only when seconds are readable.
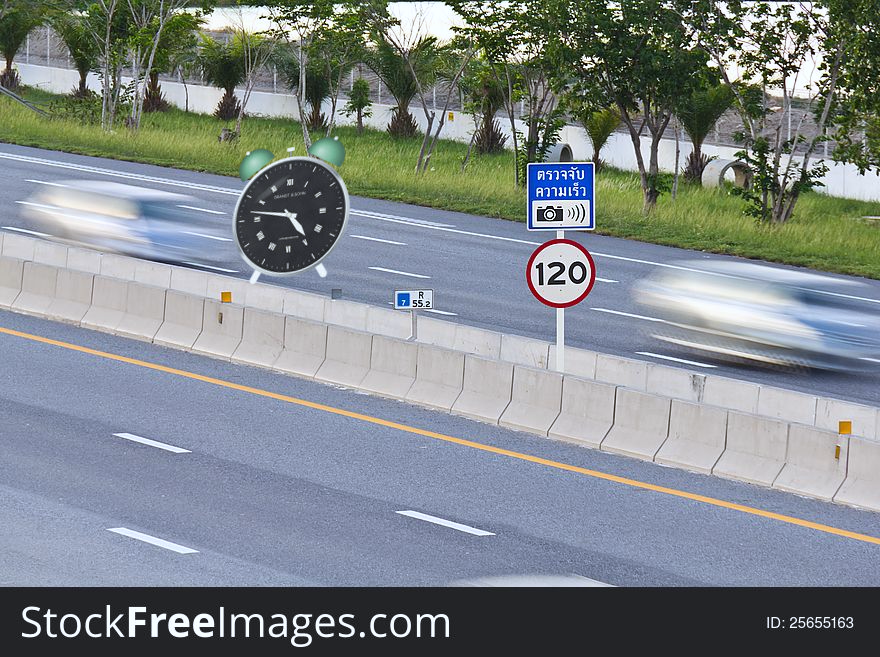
4.47
